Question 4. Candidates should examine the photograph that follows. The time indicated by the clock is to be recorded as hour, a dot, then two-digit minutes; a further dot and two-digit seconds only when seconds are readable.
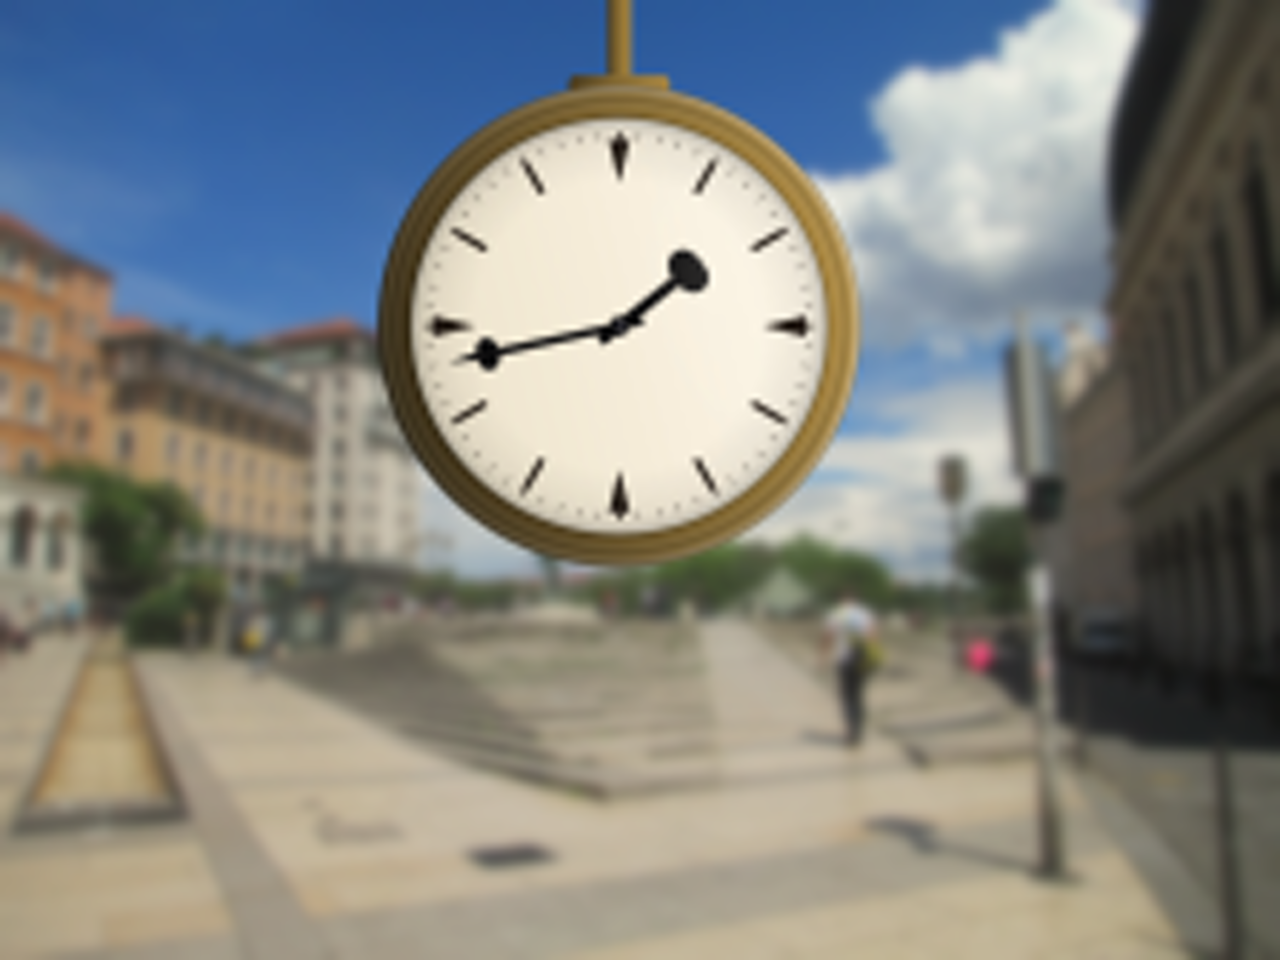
1.43
